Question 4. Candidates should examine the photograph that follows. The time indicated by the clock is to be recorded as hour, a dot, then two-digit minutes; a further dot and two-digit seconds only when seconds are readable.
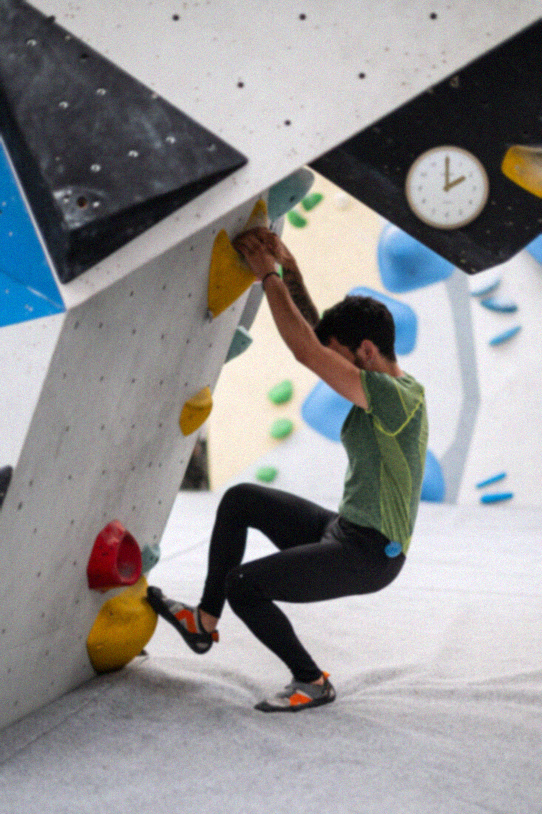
2.00
